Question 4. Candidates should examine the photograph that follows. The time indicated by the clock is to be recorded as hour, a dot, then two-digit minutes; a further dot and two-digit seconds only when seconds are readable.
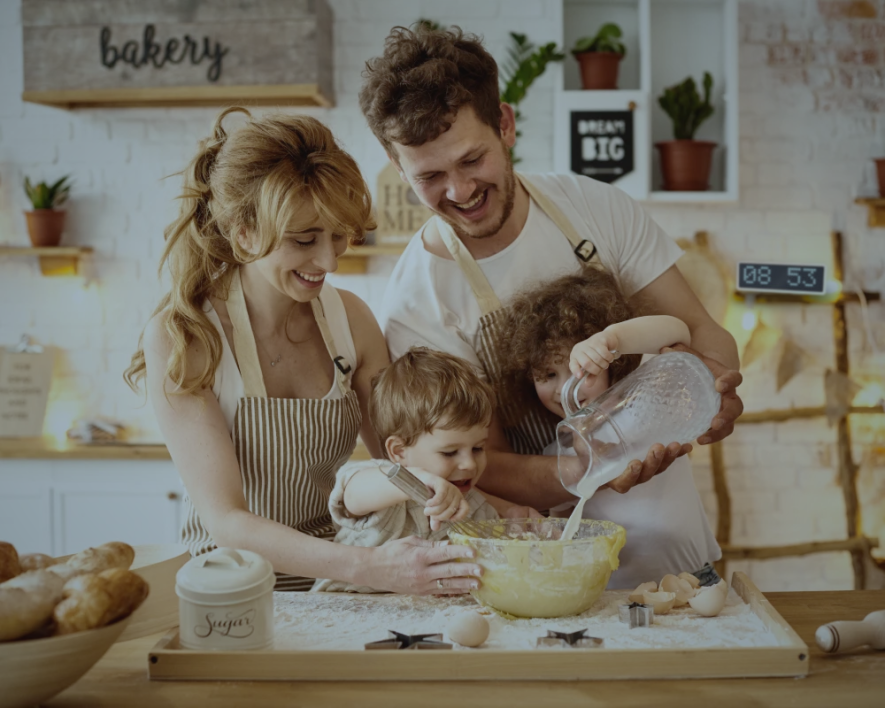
8.53
